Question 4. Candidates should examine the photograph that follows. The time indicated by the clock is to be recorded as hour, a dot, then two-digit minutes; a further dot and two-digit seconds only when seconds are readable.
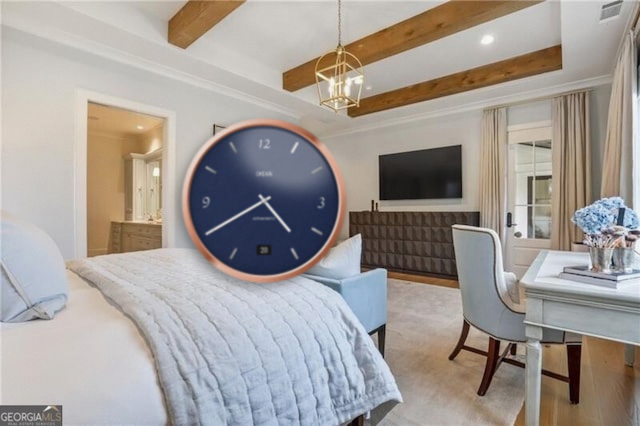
4.40
